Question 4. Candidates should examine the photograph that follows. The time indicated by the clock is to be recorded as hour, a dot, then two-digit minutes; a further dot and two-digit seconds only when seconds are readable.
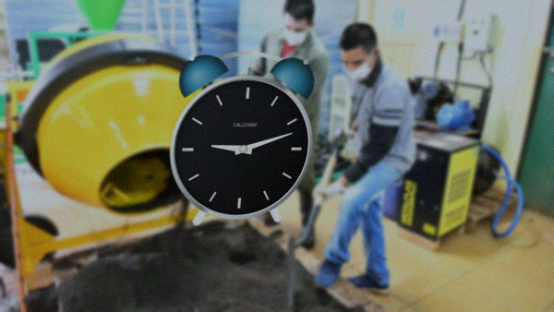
9.12
